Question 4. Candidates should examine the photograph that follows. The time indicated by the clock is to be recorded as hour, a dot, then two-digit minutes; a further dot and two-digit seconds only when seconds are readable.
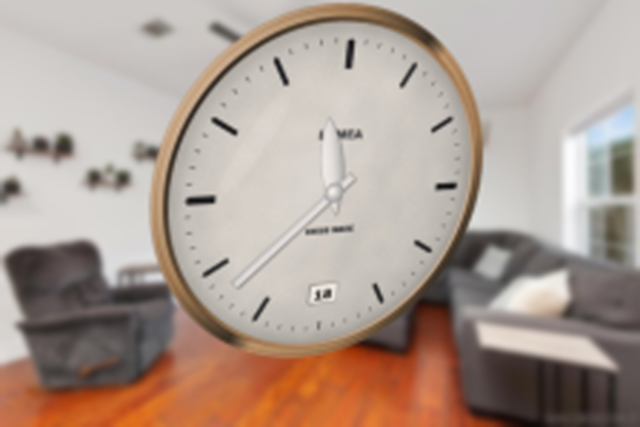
11.38
